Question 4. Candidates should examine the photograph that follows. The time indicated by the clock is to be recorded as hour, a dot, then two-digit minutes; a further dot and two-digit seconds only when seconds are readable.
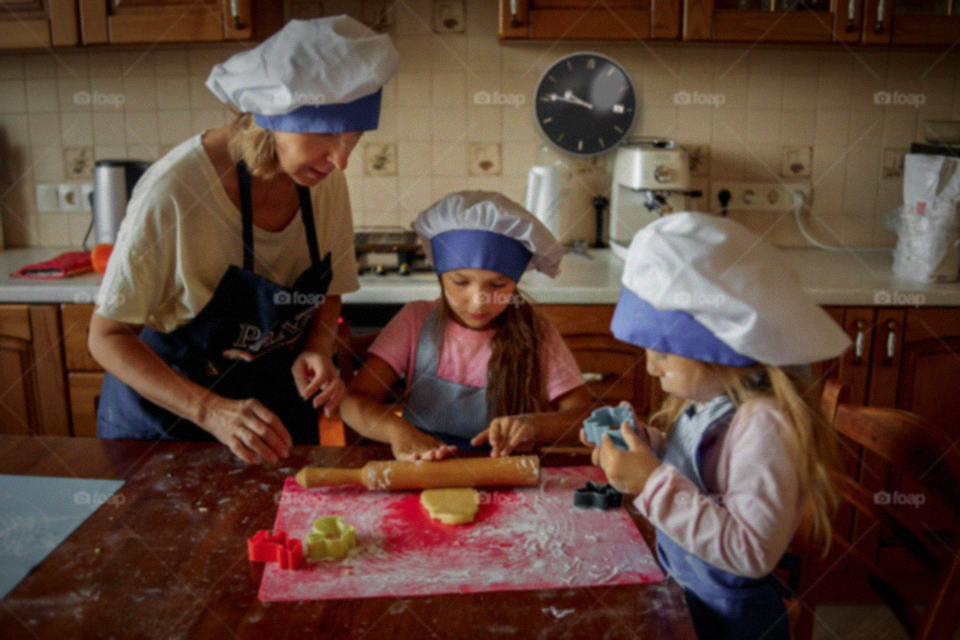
9.46
